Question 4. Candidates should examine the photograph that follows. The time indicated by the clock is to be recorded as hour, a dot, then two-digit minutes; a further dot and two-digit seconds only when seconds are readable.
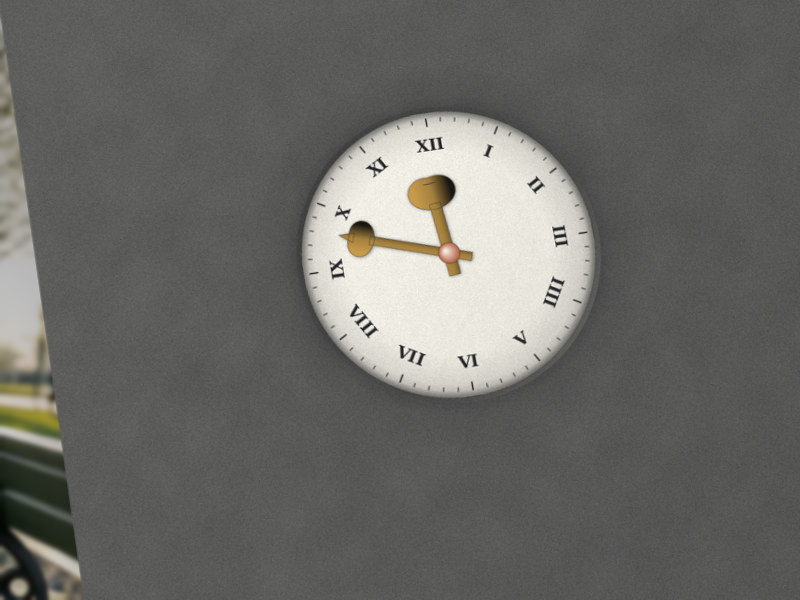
11.48
